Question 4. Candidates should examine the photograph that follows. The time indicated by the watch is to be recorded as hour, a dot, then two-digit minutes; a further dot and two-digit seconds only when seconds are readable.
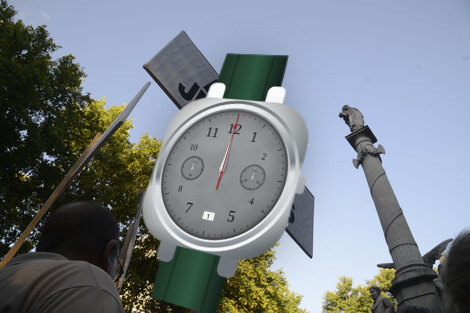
12.00
